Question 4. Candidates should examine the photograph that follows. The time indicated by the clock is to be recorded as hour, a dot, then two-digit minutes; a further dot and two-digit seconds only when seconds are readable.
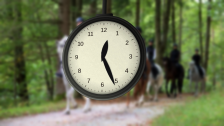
12.26
